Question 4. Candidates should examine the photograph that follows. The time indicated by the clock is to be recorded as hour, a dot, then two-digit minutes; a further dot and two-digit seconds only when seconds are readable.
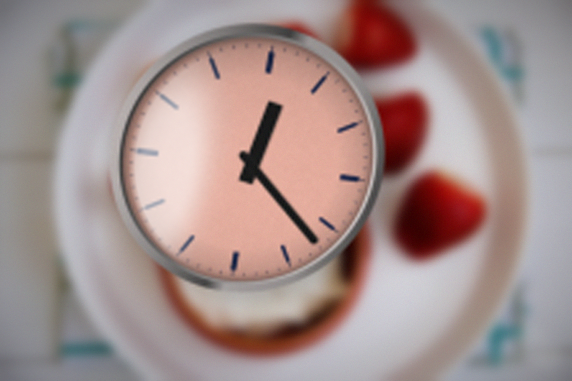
12.22
